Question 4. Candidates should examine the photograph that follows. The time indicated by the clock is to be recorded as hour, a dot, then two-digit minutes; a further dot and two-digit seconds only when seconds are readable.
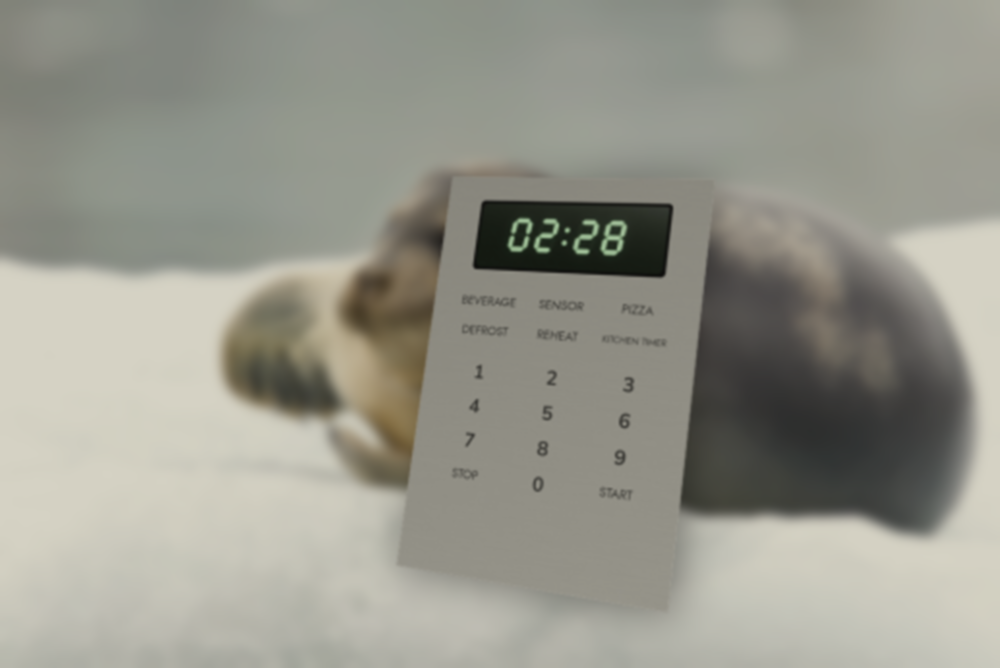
2.28
